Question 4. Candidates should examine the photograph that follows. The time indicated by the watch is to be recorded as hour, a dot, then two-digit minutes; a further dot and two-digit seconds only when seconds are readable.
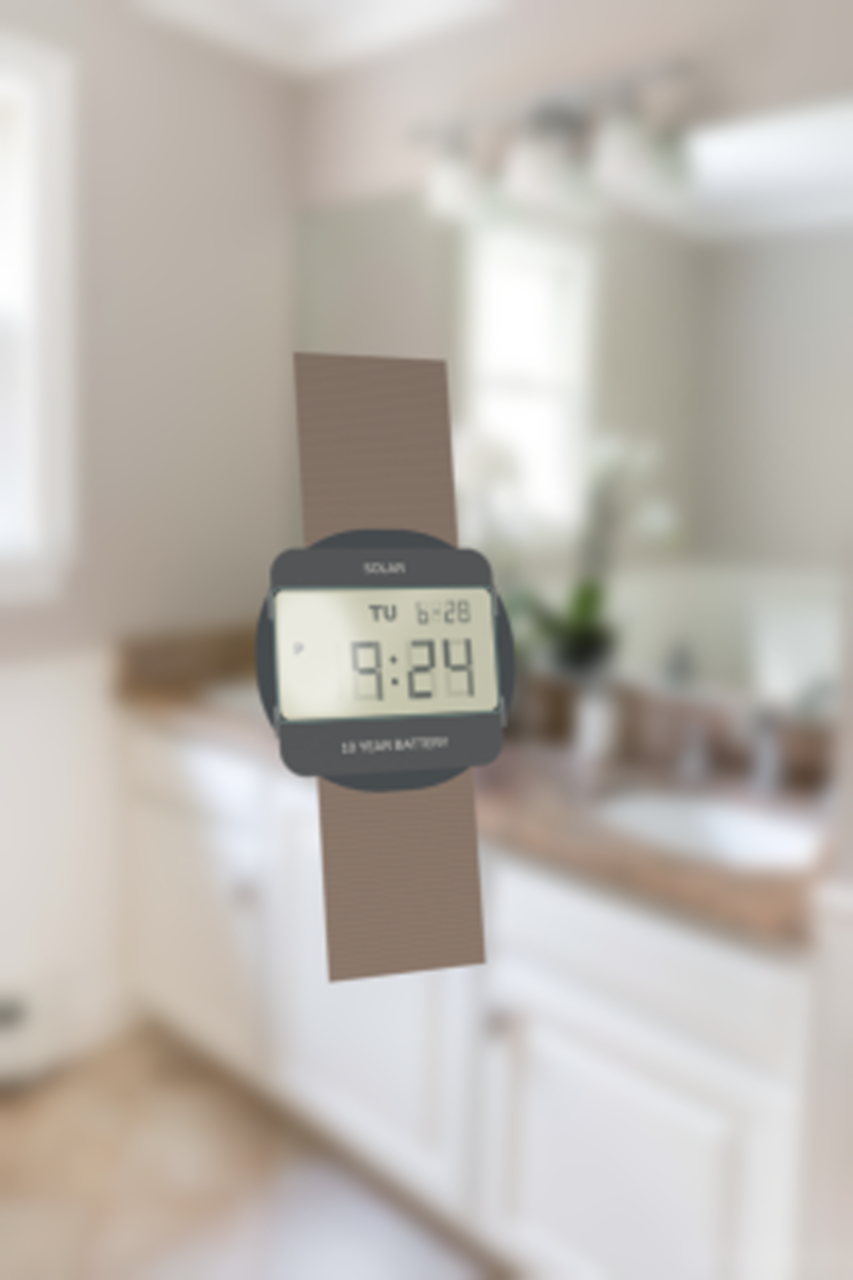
9.24
